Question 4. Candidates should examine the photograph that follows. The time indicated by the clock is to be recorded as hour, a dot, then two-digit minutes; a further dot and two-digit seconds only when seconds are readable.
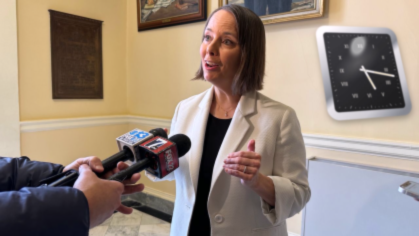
5.17
